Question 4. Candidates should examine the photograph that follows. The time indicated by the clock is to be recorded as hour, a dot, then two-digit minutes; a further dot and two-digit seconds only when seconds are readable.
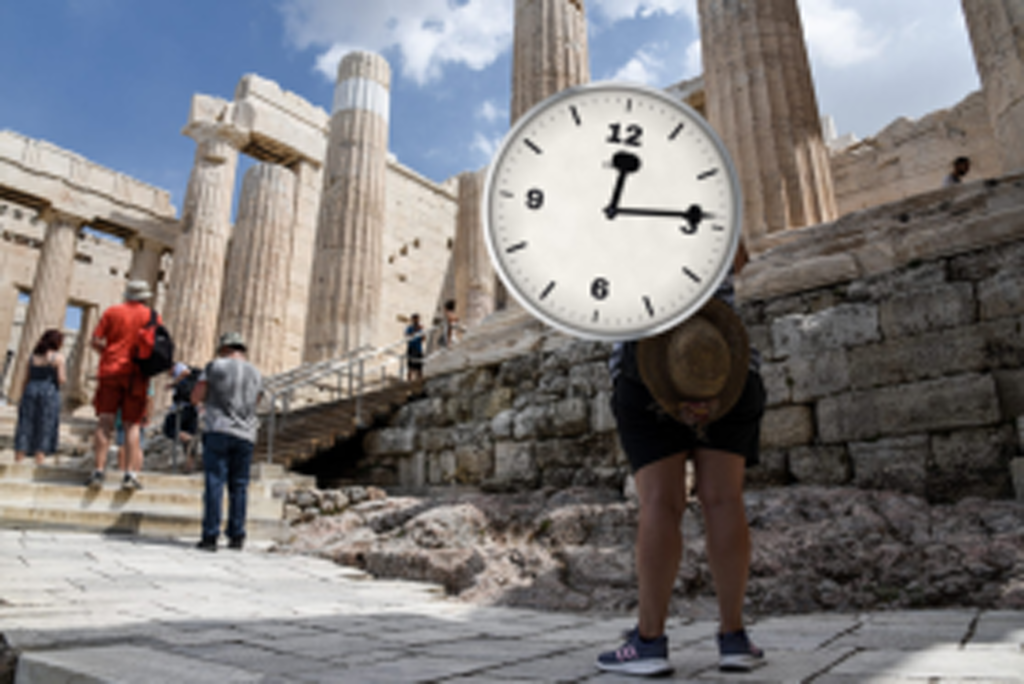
12.14
